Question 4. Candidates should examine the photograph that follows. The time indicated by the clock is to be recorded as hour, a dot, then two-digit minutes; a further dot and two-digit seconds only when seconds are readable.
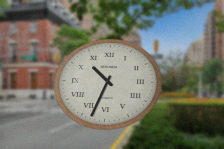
10.33
